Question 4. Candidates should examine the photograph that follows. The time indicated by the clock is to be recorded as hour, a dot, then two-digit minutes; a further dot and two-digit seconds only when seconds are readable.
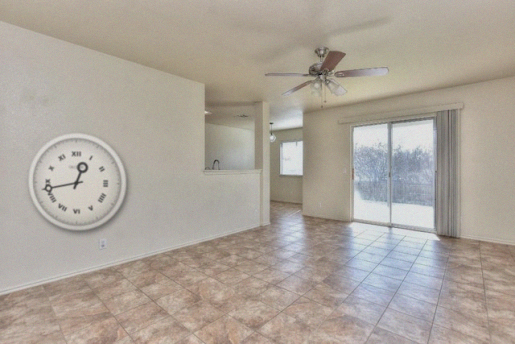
12.43
